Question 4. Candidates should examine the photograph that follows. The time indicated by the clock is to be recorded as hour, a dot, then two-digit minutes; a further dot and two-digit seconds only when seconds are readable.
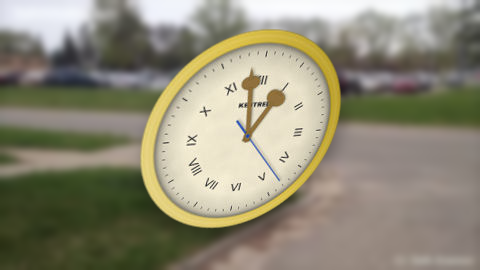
12.58.23
